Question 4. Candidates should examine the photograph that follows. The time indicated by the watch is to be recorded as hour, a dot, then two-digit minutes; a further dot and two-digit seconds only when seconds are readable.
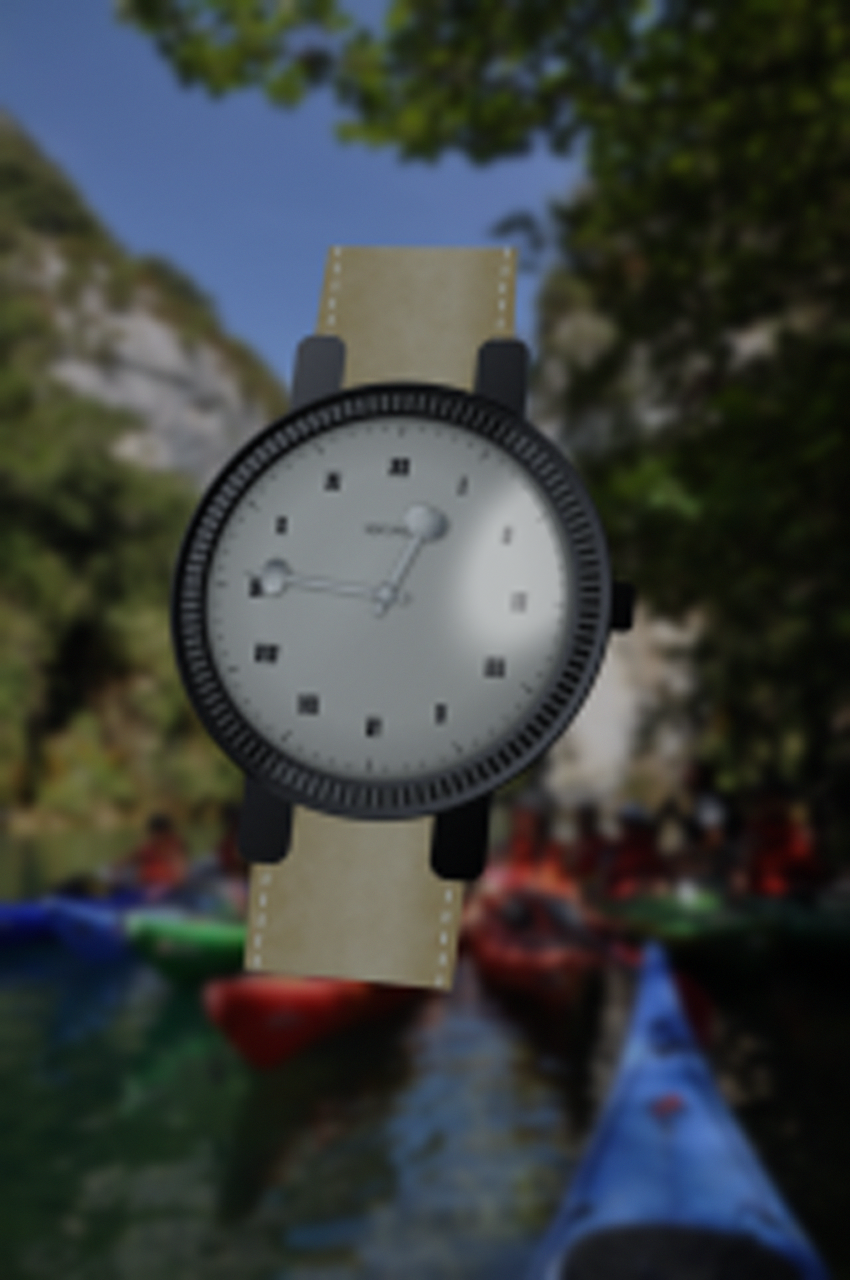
12.46
